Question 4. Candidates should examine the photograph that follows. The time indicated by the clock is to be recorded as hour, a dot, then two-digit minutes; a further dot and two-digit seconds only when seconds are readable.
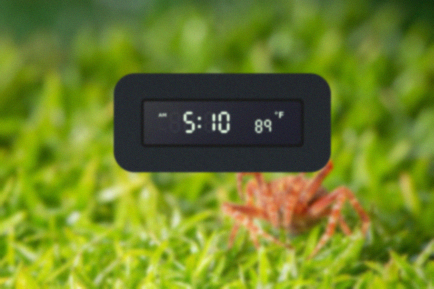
5.10
